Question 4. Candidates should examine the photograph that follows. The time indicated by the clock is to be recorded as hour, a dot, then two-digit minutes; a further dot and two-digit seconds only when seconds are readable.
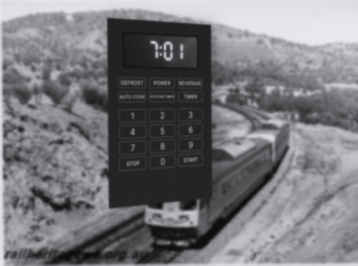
7.01
